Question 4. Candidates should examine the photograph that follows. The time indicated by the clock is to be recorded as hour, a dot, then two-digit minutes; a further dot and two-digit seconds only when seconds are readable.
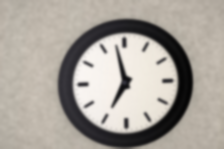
6.58
